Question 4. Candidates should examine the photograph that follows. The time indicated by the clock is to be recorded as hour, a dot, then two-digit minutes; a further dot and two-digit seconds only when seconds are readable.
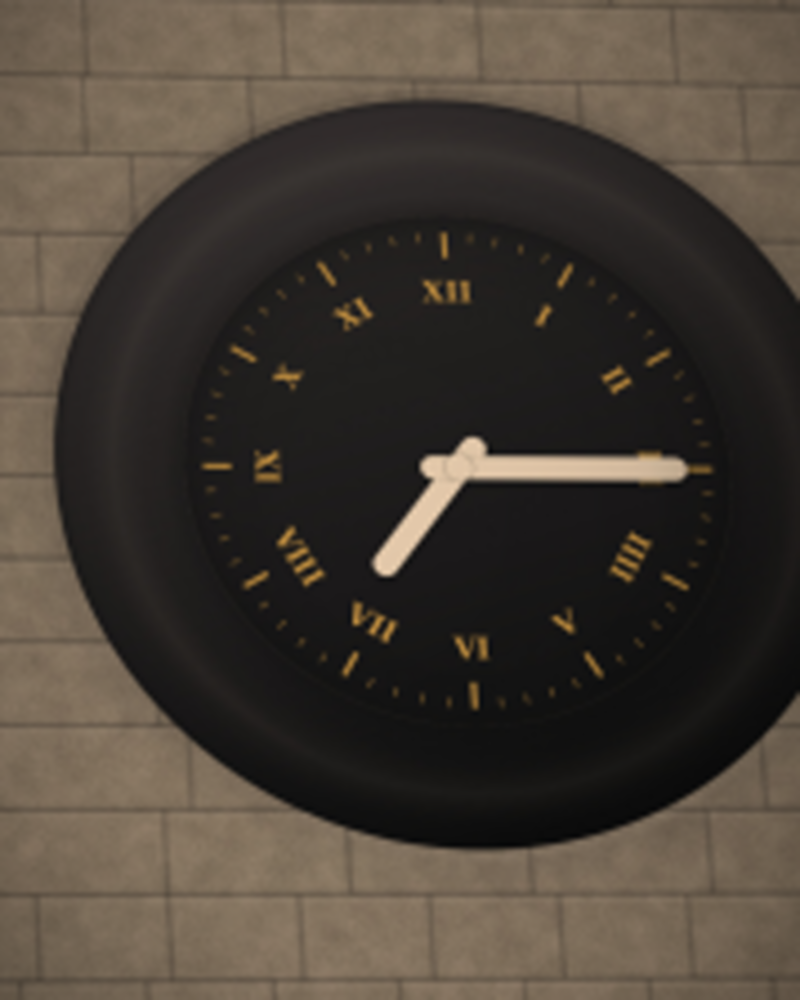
7.15
